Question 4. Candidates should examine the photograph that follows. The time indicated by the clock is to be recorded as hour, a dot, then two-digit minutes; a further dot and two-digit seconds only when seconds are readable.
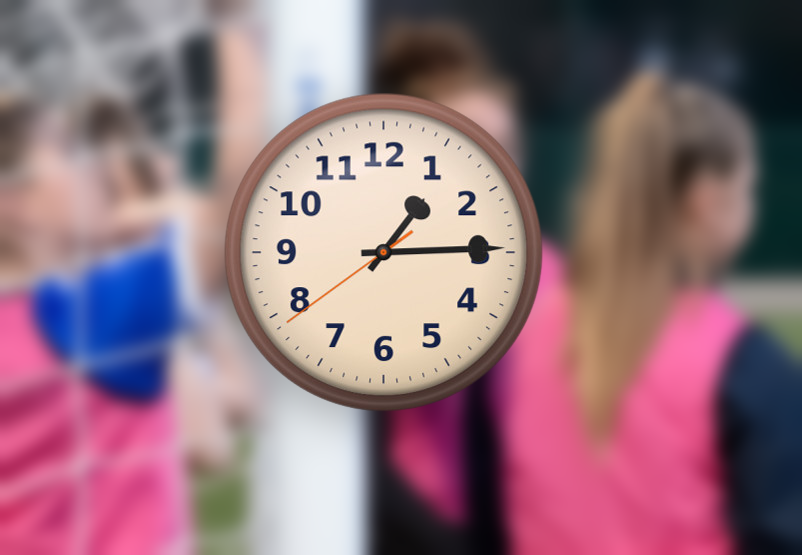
1.14.39
